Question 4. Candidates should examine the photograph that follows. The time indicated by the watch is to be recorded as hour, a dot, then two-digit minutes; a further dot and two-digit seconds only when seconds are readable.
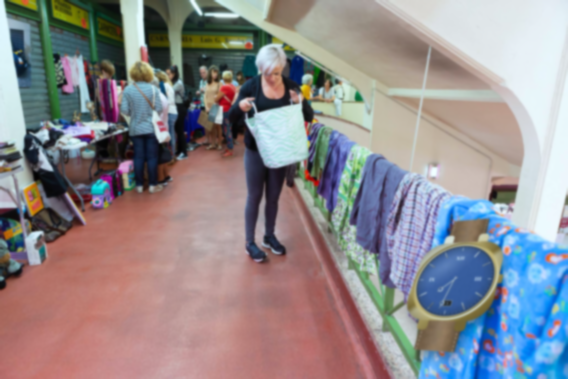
7.32
